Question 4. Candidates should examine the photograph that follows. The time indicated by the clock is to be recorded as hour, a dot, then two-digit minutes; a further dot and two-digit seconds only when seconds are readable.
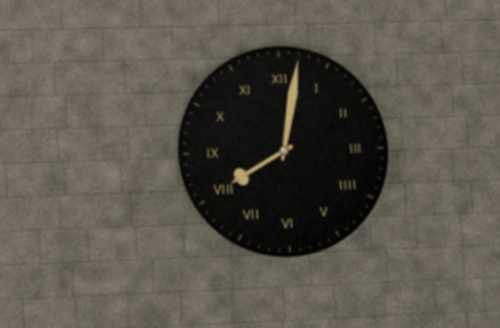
8.02
